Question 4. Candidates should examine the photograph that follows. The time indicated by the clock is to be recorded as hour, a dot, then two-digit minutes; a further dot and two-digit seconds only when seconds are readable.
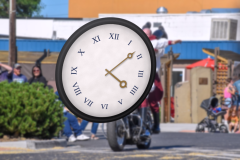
4.08
